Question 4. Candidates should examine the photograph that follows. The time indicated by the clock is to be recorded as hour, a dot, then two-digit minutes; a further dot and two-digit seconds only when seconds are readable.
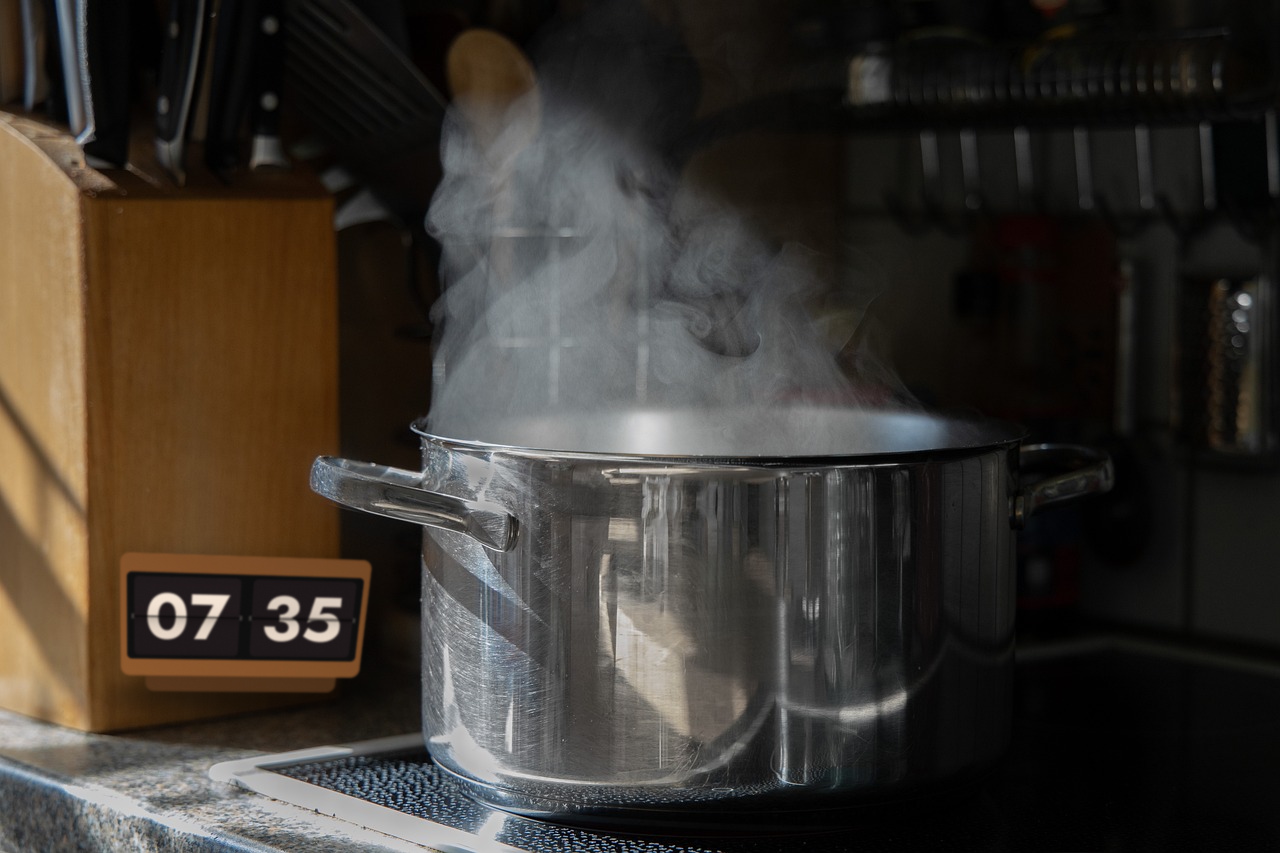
7.35
